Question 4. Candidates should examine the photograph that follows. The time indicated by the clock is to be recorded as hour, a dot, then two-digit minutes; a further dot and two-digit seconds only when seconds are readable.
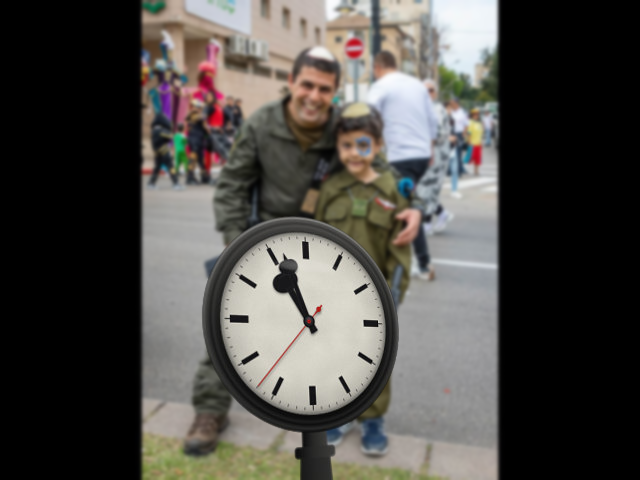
10.56.37
